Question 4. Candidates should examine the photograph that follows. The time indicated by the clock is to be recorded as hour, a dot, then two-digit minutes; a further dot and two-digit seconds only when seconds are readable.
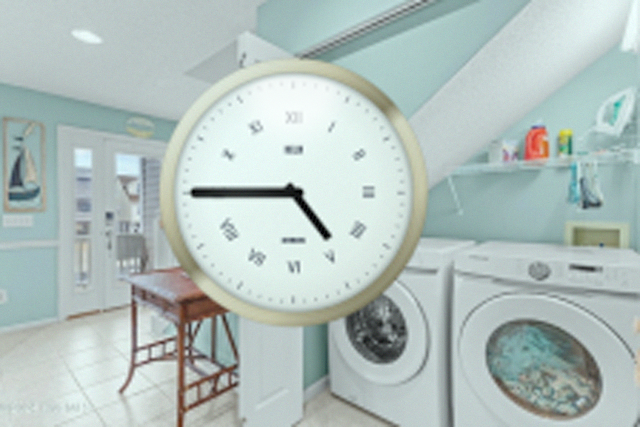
4.45
